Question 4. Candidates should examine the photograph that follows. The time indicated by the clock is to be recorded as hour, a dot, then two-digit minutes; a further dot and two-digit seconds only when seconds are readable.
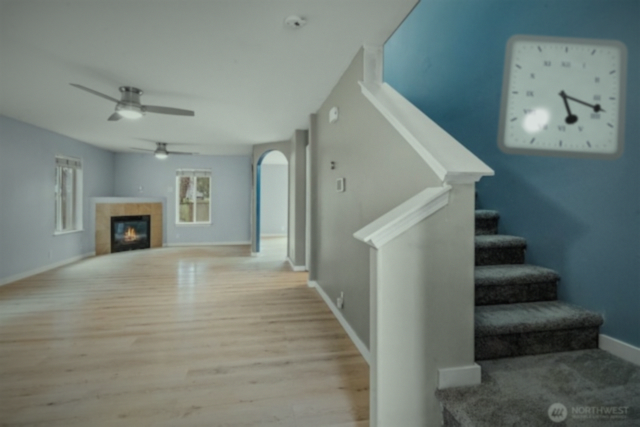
5.18
